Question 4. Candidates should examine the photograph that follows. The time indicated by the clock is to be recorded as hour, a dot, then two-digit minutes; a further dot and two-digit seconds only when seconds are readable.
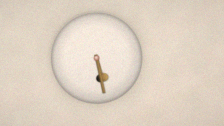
5.28
